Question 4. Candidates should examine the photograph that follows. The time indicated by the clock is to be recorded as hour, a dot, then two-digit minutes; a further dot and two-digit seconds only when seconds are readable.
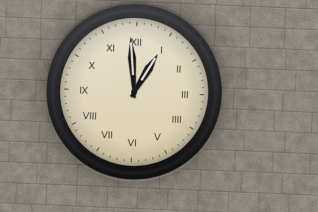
12.59
